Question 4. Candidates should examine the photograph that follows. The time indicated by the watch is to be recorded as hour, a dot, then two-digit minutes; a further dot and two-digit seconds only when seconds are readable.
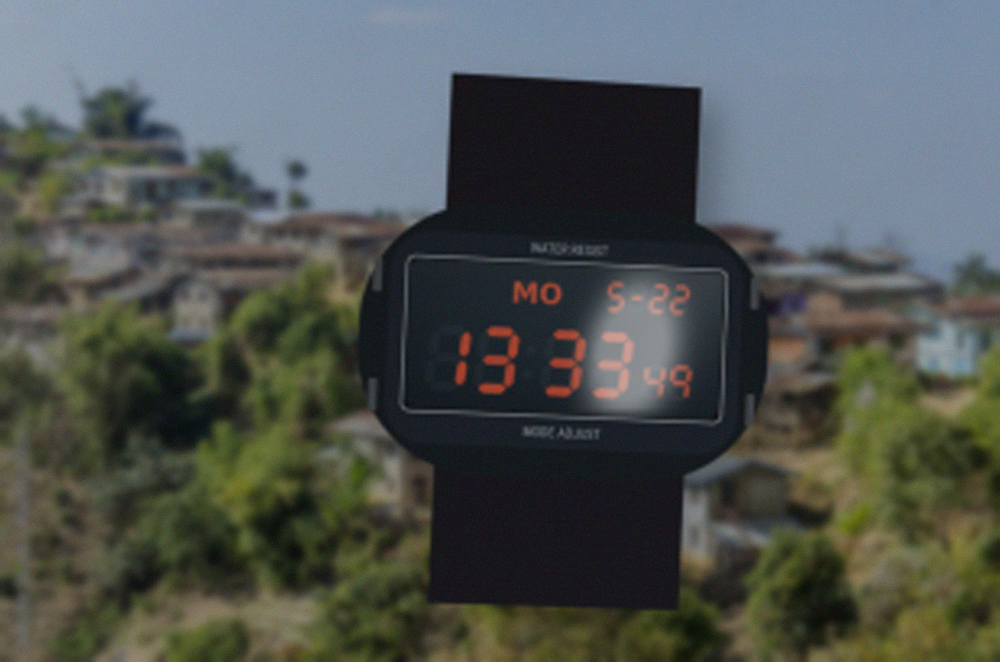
13.33.49
